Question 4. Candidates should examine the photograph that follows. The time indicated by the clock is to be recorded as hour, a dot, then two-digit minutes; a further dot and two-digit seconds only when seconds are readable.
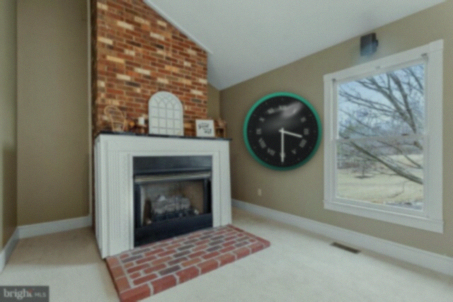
3.30
